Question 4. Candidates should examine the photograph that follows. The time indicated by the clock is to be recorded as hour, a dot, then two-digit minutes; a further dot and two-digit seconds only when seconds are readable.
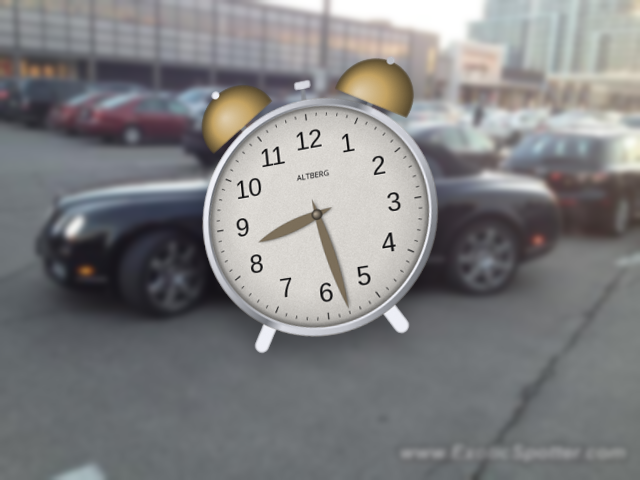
8.28
